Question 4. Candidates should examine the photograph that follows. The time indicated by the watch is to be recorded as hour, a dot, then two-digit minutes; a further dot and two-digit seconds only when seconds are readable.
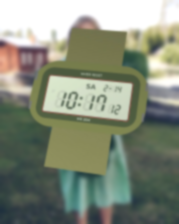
10.17
